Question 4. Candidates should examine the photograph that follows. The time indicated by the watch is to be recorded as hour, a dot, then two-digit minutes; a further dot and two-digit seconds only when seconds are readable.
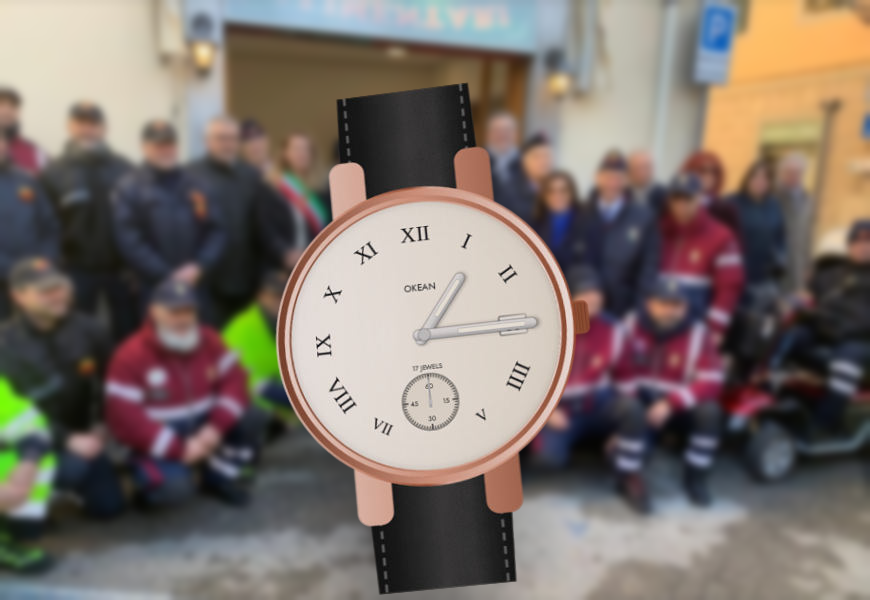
1.15
